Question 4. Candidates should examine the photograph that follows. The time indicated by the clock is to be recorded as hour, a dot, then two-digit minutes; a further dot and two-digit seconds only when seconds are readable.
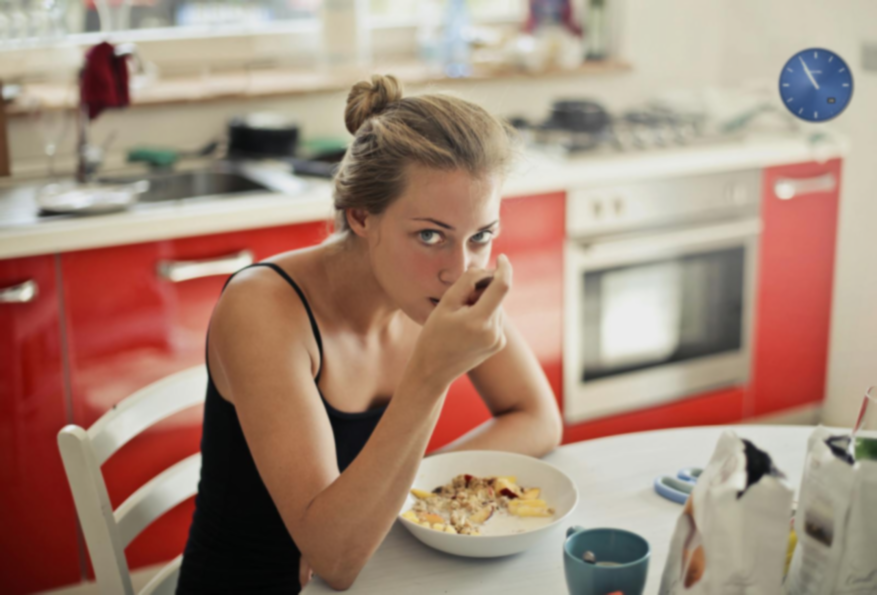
10.55
